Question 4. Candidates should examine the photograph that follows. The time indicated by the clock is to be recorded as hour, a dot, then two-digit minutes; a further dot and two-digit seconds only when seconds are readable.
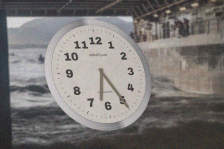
6.25
